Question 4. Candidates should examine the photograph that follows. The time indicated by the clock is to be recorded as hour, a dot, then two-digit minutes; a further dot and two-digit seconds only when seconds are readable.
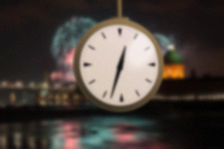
12.33
